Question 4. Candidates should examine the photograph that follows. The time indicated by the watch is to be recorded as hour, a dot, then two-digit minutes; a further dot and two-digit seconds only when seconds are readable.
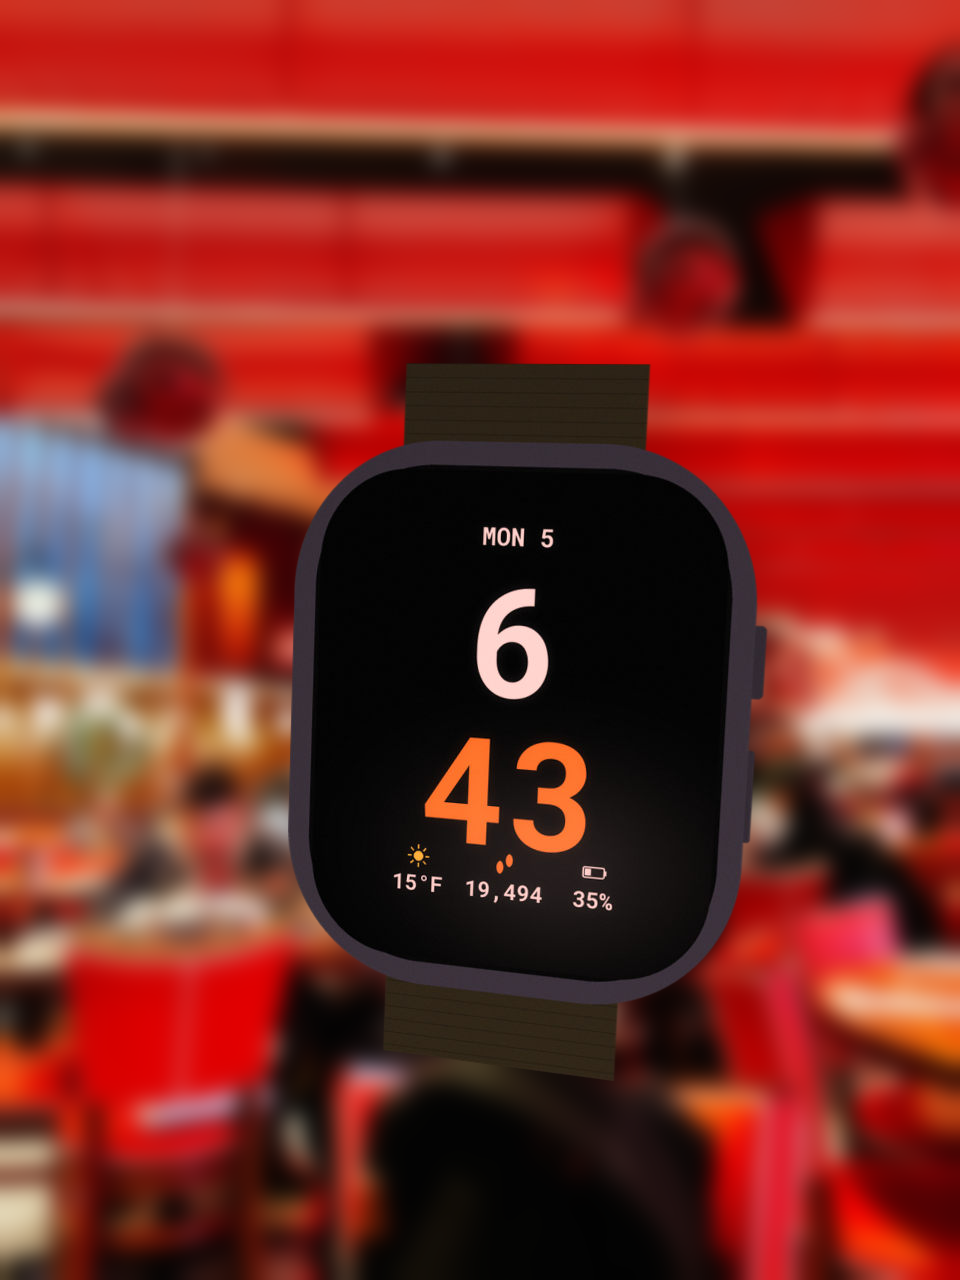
6.43
